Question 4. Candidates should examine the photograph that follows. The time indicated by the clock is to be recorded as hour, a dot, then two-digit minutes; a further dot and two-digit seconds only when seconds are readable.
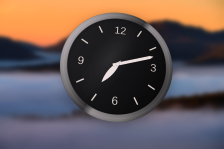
7.12
